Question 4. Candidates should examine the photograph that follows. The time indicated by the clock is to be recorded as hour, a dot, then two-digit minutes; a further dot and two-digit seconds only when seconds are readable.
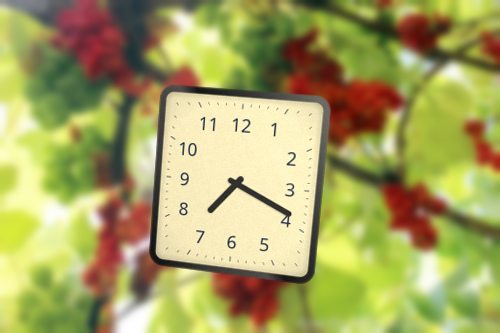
7.19
